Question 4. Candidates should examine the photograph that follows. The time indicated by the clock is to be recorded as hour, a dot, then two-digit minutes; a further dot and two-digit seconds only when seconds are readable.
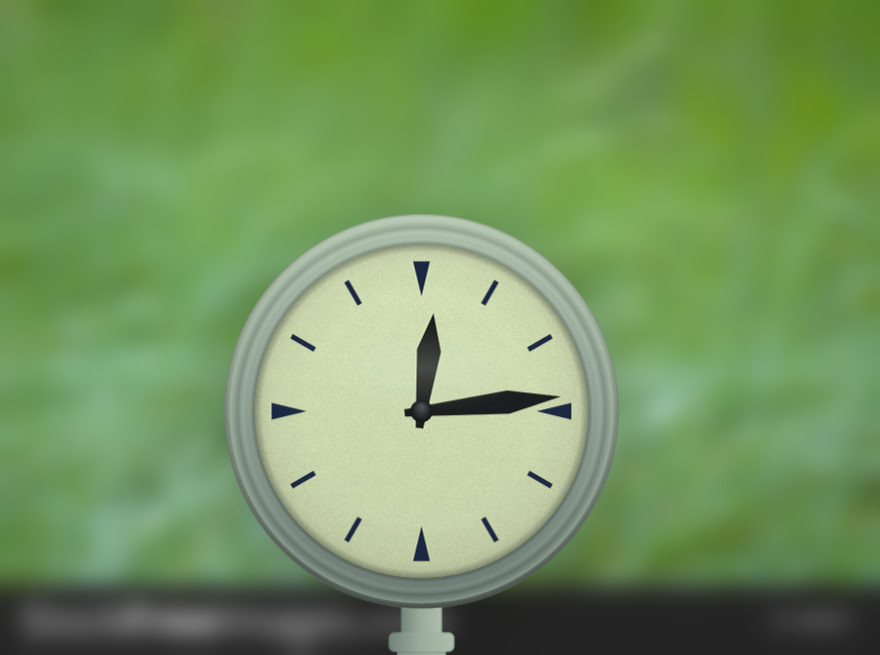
12.14
